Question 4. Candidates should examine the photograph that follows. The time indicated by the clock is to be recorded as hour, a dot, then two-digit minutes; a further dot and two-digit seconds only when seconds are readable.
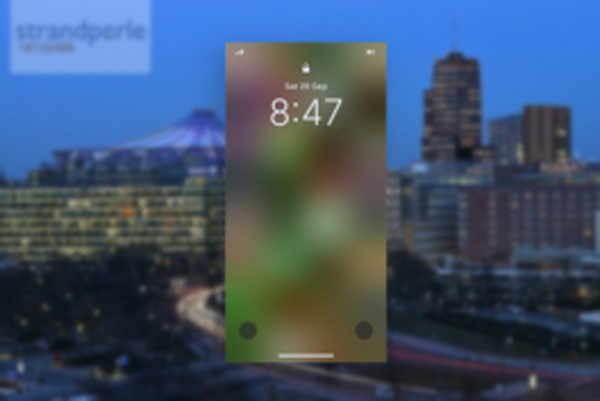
8.47
